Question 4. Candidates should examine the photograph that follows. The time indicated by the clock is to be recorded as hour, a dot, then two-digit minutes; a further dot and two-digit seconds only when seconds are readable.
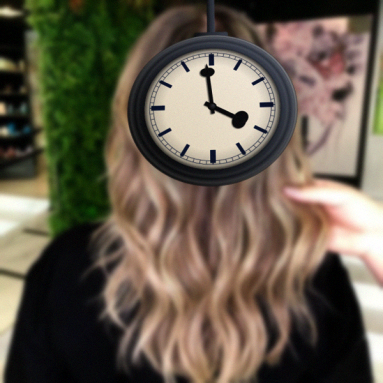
3.59
